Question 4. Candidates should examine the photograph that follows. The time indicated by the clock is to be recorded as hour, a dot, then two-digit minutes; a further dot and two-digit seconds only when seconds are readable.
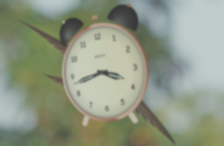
3.43
